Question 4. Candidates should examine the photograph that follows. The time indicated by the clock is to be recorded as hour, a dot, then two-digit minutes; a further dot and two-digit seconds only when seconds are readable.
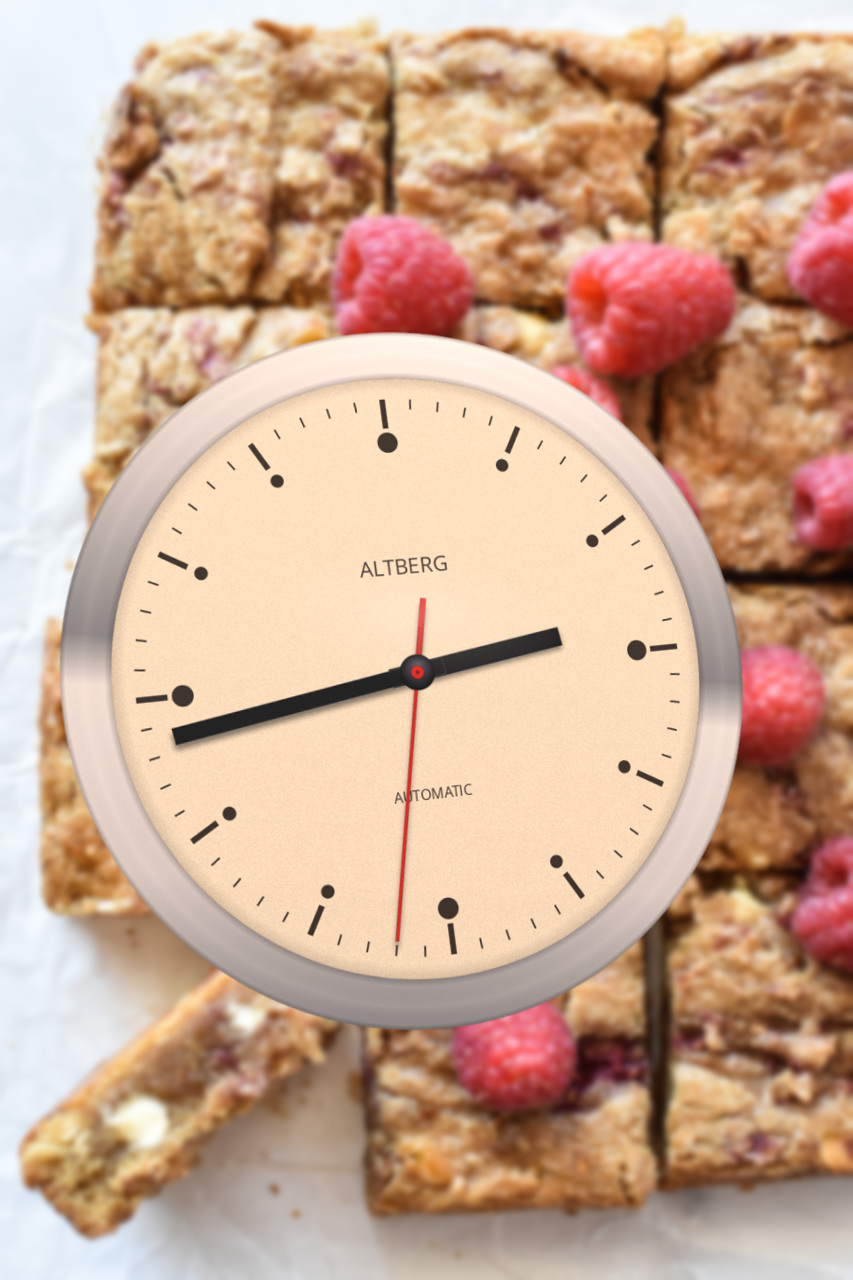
2.43.32
